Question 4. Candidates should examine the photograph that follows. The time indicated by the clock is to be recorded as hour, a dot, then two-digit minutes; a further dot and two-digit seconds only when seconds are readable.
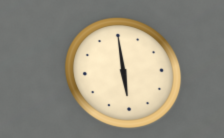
6.00
